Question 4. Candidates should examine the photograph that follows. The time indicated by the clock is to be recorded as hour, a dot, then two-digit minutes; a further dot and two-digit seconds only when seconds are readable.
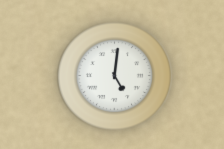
5.01
